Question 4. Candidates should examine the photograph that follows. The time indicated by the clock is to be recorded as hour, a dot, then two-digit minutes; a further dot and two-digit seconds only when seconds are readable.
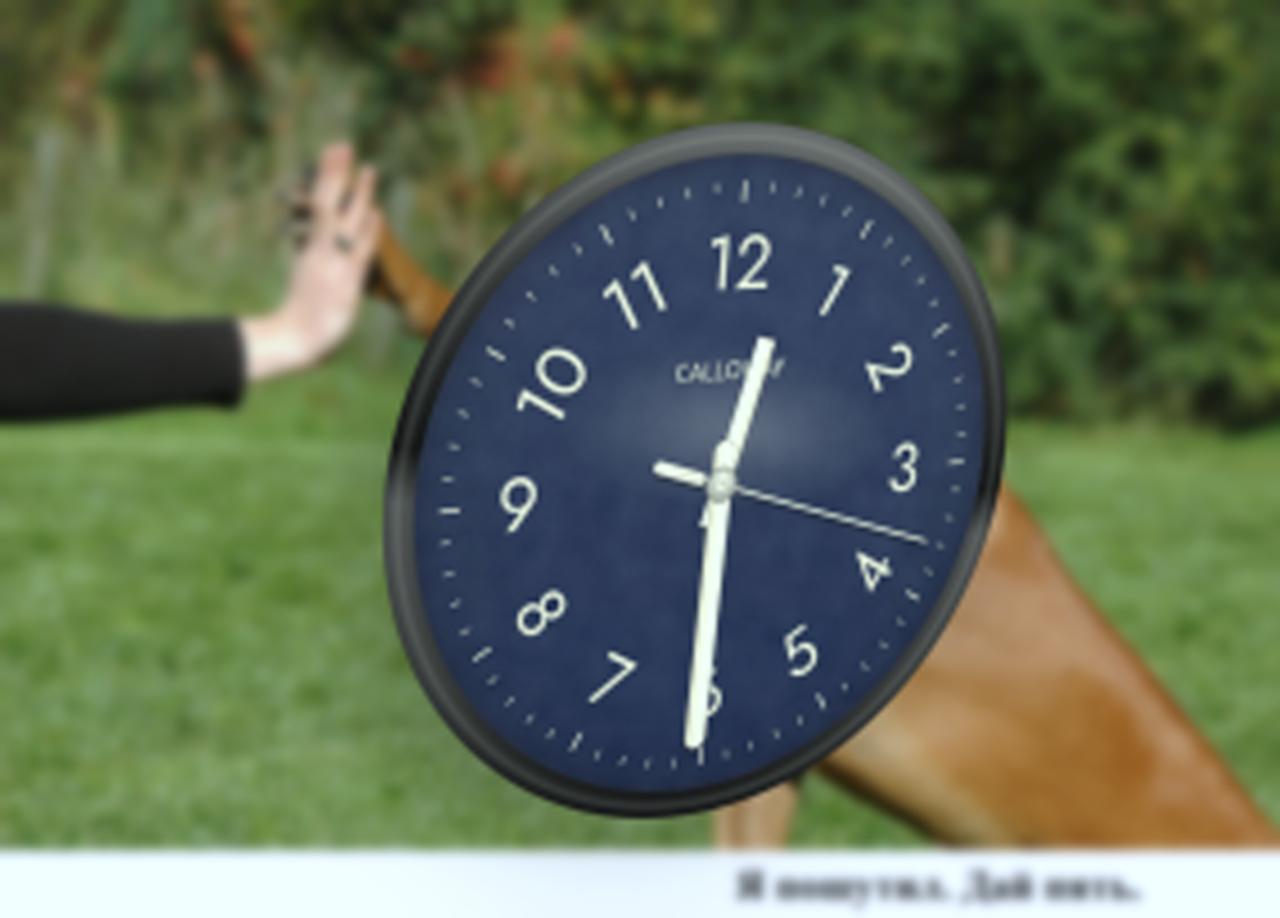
12.30.18
